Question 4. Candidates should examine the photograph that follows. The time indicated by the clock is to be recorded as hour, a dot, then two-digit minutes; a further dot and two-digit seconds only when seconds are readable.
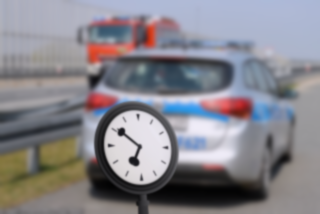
6.51
